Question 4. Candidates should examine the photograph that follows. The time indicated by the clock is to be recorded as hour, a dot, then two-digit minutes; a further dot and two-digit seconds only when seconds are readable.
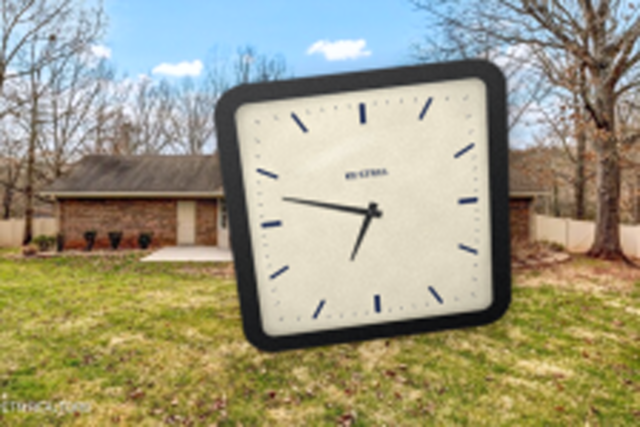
6.48
